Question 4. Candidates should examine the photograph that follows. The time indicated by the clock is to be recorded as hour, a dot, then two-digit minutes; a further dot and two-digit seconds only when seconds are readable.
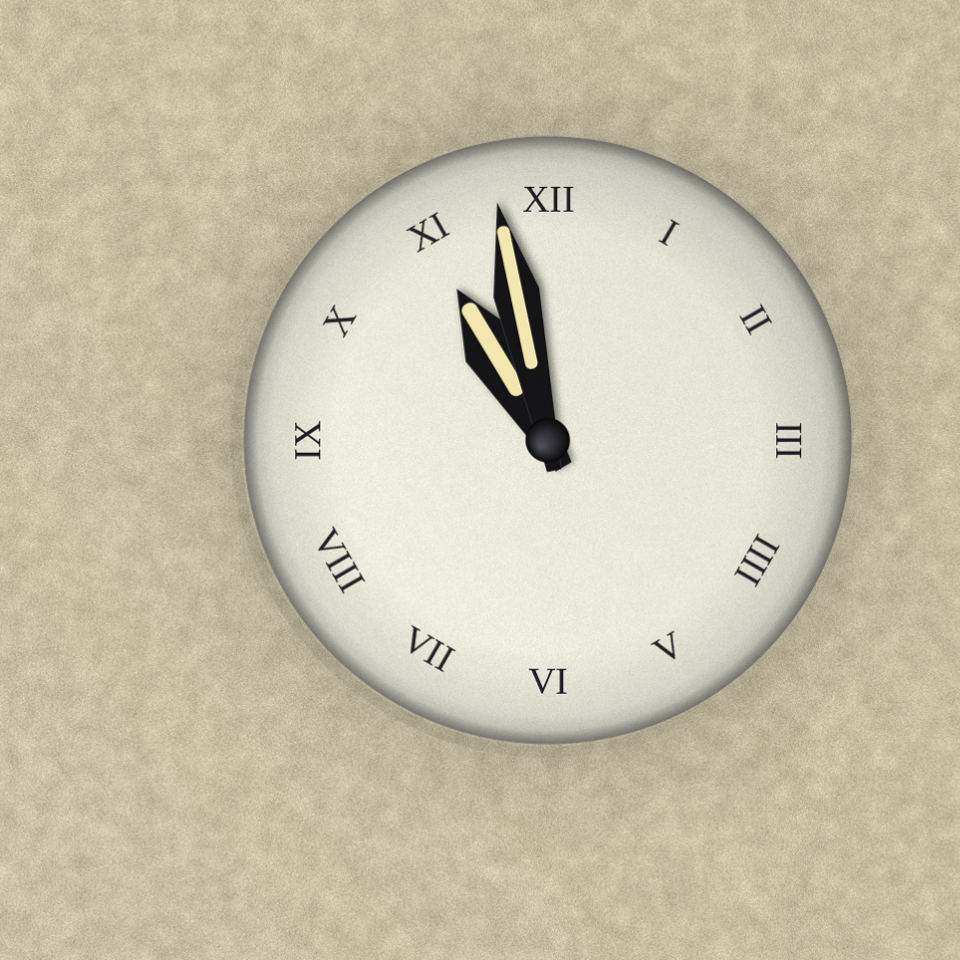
10.58
